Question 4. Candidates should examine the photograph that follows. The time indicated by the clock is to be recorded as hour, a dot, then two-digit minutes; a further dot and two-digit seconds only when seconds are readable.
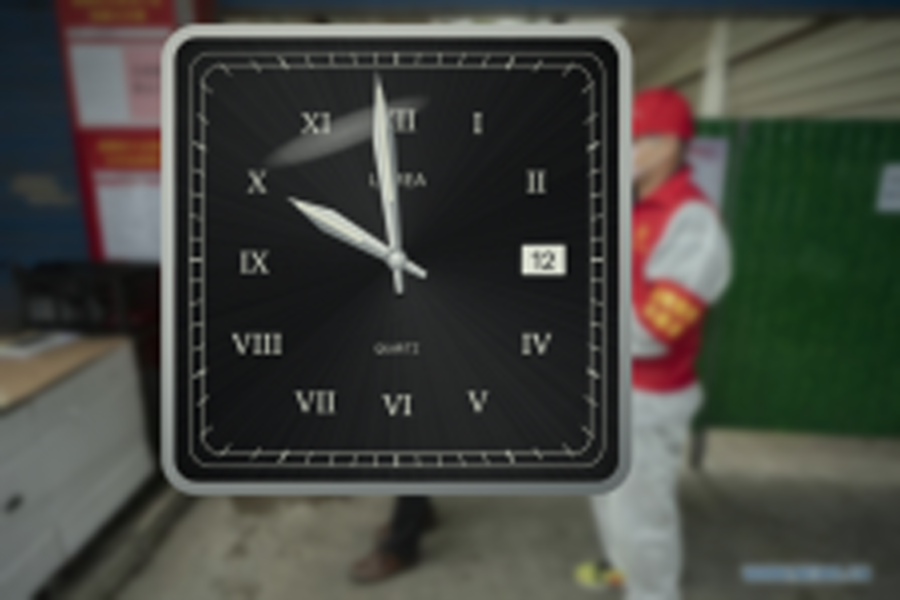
9.59
